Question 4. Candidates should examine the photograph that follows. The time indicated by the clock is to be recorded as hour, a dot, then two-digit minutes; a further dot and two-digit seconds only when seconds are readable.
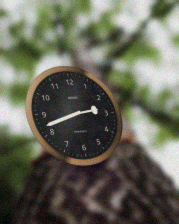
2.42
